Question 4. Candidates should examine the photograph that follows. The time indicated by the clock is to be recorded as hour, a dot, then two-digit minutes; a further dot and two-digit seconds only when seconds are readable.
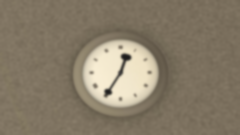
12.35
